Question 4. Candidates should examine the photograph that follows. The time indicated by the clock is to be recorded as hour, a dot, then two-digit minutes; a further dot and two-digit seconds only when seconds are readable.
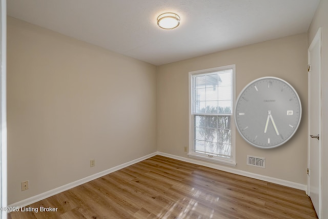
6.26
